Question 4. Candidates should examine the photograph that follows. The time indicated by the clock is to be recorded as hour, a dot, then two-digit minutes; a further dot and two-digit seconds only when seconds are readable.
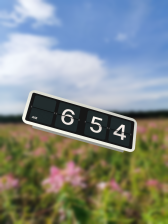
6.54
